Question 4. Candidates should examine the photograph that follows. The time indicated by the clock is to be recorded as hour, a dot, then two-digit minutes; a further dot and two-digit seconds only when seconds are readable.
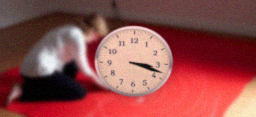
3.18
